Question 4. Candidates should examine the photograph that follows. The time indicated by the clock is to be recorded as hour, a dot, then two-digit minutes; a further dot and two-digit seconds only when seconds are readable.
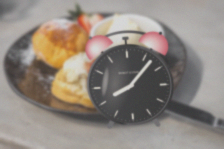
8.07
